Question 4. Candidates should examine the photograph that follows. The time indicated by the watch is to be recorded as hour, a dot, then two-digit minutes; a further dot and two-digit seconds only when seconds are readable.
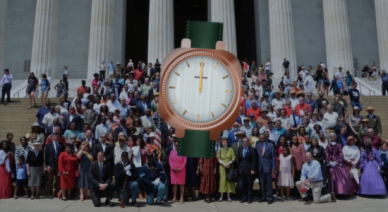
12.00
